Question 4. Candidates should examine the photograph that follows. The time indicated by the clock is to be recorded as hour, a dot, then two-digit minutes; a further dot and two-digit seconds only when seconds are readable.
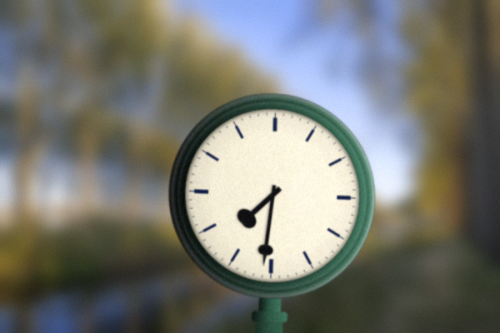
7.31
